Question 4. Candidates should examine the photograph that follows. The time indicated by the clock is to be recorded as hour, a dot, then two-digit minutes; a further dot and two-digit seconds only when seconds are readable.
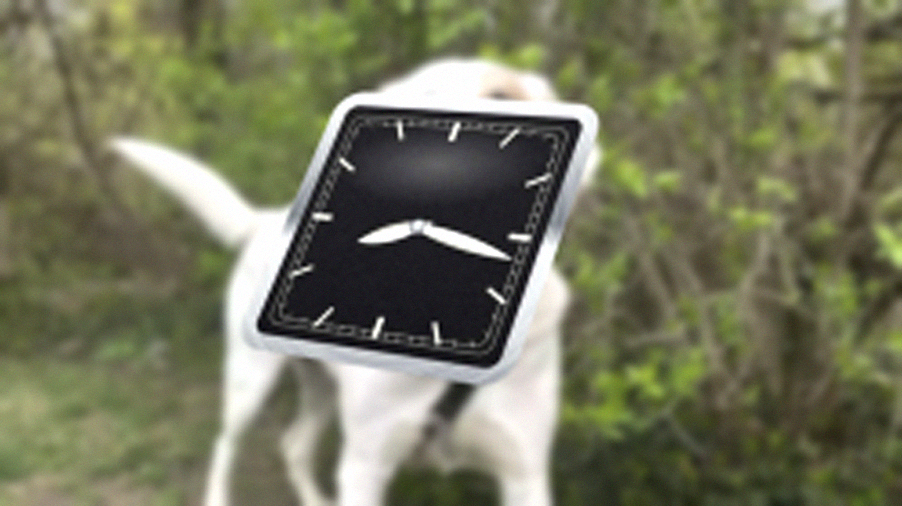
8.17
